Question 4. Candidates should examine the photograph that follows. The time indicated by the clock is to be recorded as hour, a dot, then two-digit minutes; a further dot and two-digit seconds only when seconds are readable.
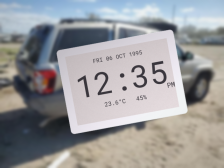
12.35
